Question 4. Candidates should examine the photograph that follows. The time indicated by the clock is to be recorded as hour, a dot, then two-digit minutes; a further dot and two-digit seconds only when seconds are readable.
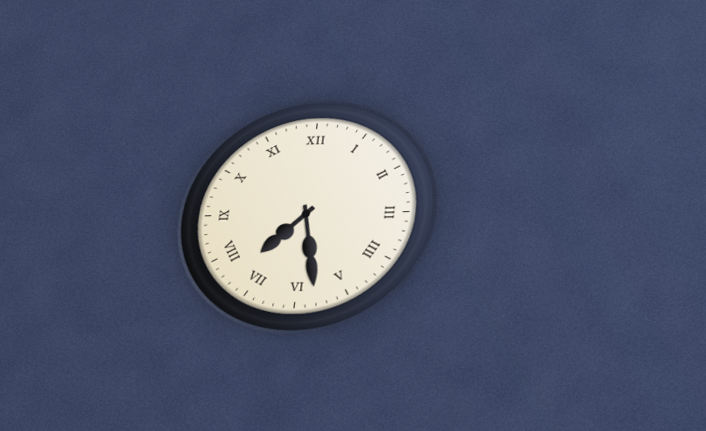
7.28
